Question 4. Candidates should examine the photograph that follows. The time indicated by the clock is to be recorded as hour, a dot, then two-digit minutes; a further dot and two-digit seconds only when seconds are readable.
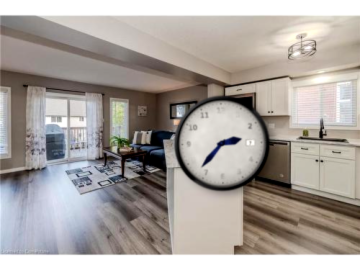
2.37
